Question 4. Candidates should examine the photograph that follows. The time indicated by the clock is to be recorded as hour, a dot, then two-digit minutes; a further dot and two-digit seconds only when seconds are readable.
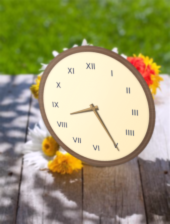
8.25
